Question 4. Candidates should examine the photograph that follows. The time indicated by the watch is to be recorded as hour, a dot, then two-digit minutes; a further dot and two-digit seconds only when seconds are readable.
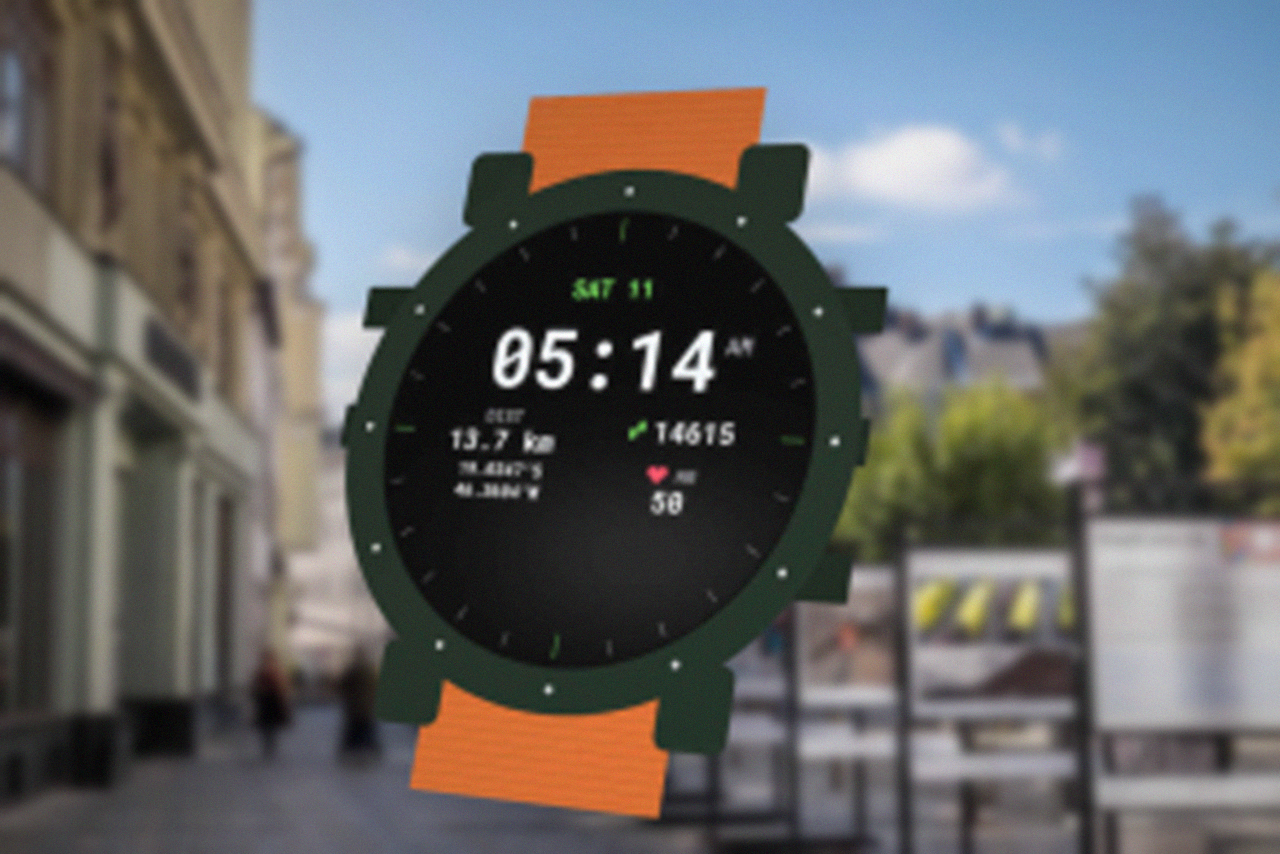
5.14
